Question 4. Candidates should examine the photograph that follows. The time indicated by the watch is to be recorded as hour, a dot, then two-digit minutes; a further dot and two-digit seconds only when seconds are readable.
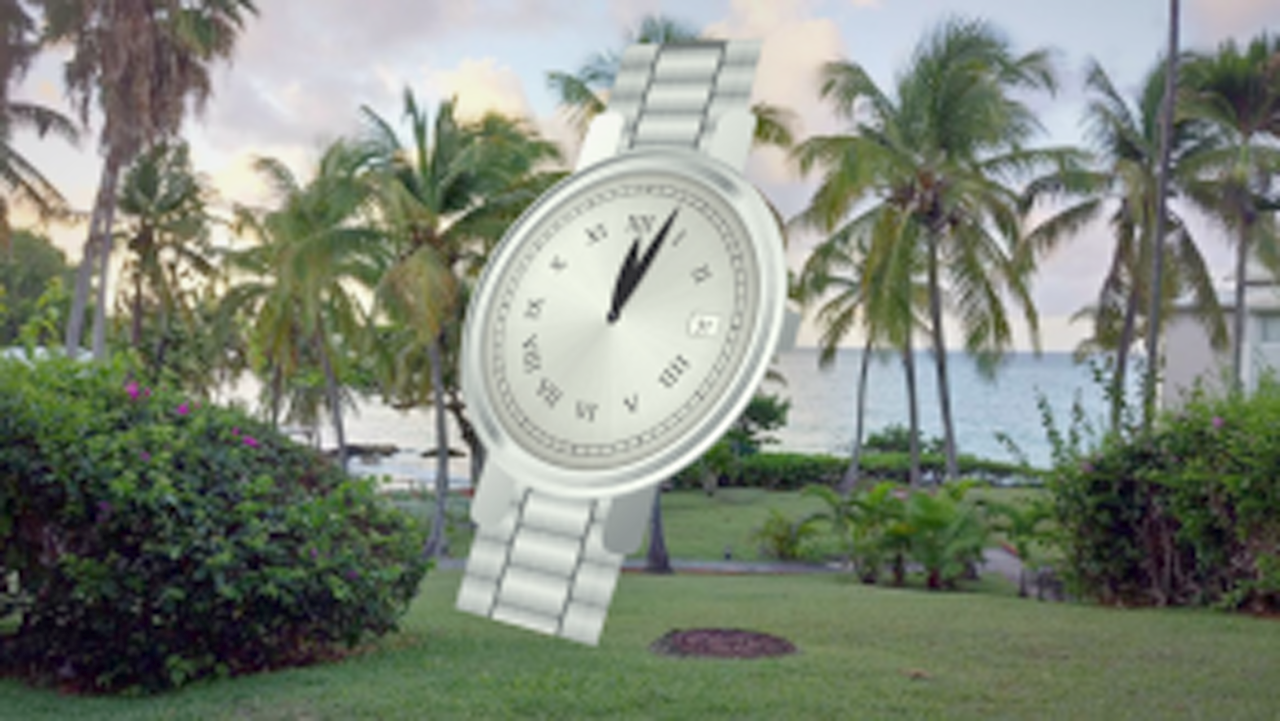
12.03
